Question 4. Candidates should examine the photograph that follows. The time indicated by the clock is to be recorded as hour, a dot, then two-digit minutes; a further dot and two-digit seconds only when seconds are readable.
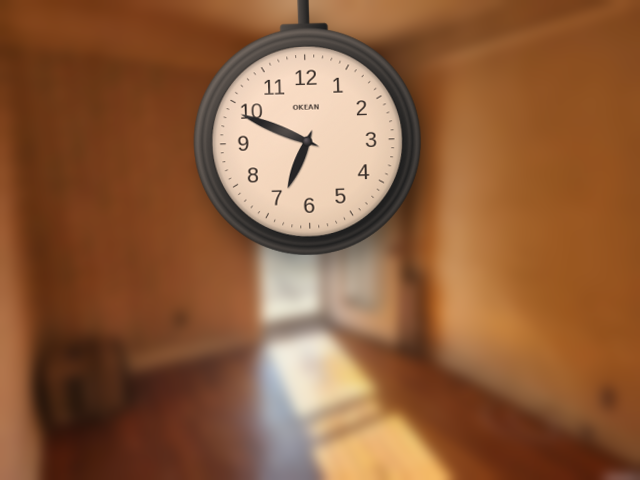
6.49
